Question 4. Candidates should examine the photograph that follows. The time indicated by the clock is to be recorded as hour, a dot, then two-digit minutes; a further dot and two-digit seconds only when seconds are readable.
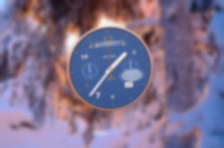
1.37
